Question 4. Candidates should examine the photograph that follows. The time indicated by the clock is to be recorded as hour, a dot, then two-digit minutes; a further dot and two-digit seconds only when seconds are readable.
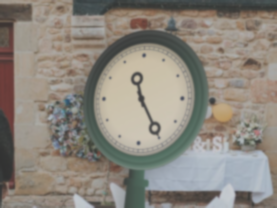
11.25
